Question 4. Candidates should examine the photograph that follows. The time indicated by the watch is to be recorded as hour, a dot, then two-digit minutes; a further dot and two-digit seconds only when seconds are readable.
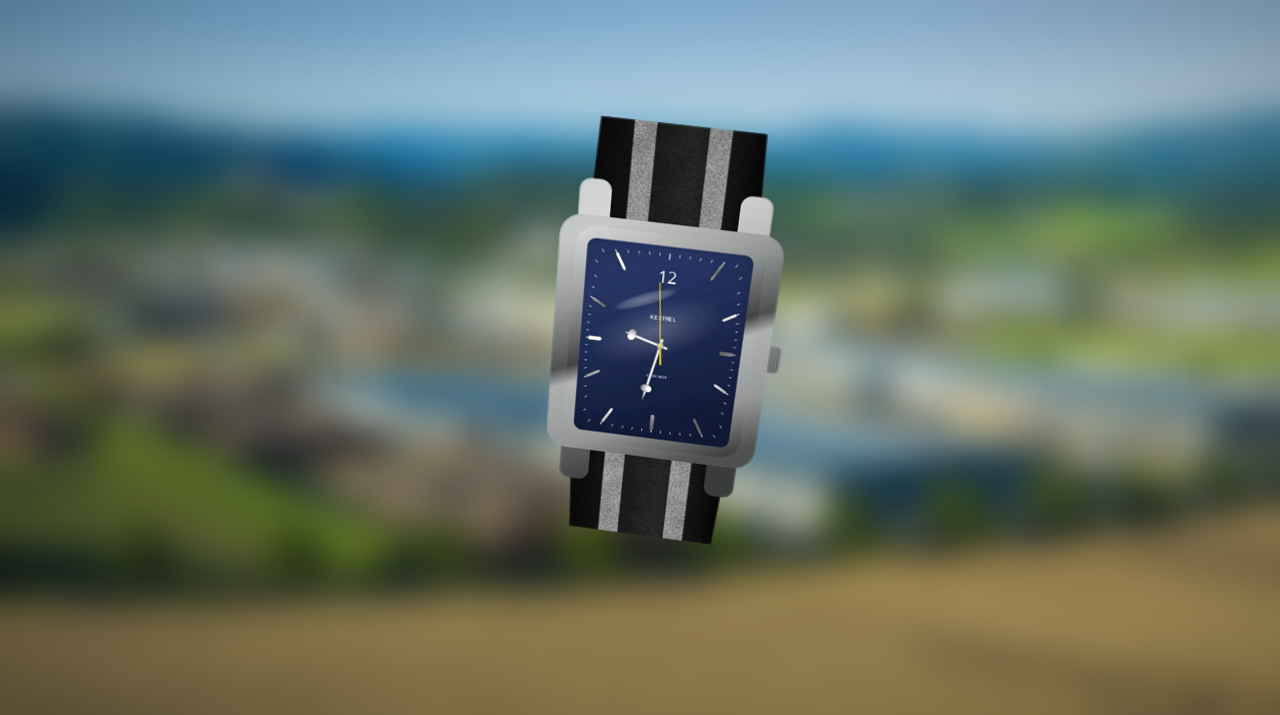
9.31.59
